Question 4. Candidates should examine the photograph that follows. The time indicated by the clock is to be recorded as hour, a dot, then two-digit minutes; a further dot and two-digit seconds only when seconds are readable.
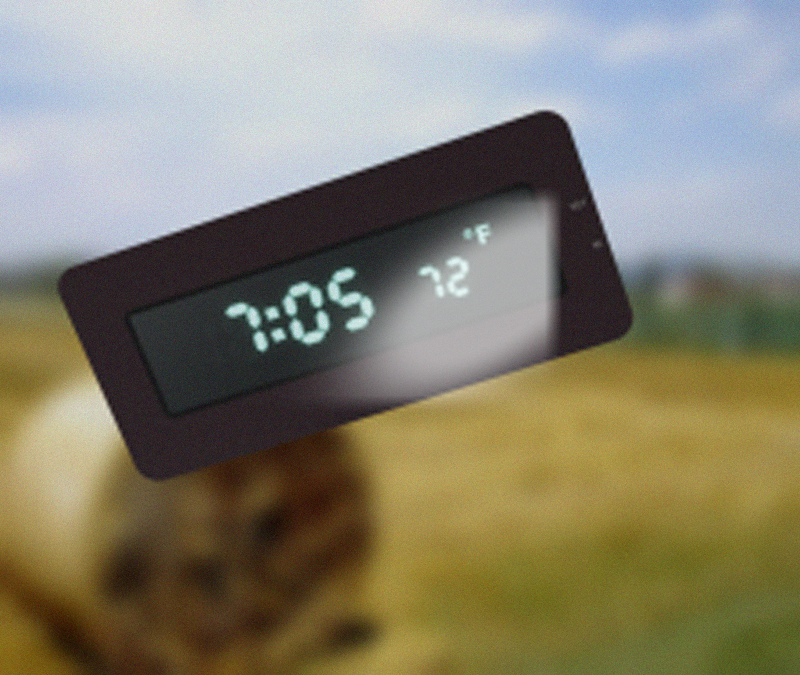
7.05
